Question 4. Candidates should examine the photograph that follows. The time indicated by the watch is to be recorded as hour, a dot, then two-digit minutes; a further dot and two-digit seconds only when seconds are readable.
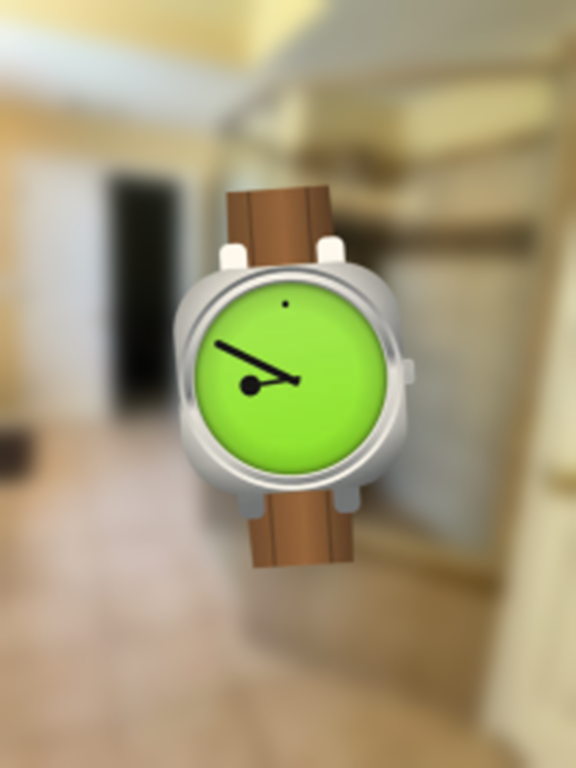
8.50
